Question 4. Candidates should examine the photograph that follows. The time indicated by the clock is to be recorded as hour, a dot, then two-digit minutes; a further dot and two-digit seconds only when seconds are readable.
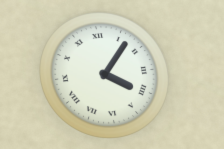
4.07
